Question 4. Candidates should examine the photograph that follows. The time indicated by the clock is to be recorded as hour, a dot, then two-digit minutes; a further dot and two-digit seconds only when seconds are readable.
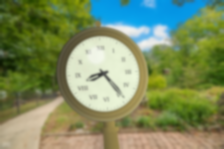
8.24
